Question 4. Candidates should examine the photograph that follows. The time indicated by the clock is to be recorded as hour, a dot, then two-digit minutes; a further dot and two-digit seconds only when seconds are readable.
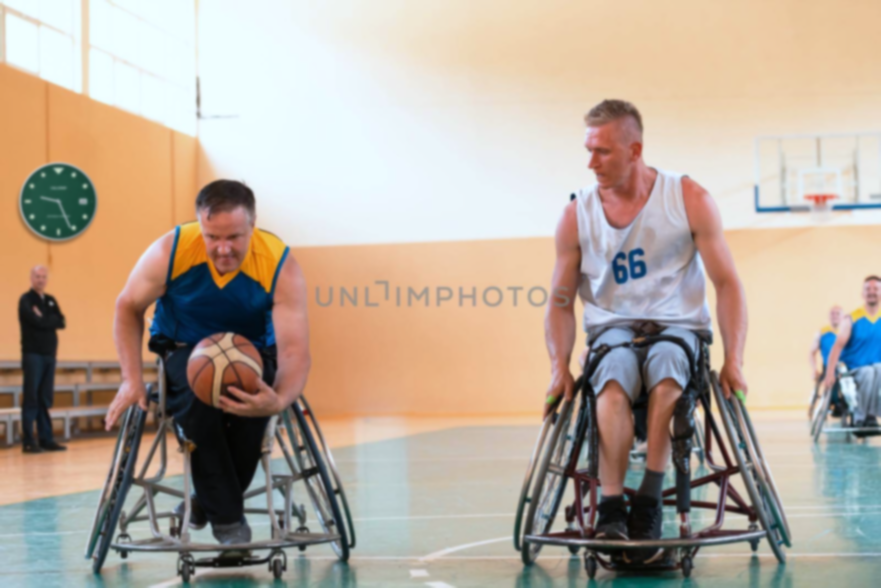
9.26
